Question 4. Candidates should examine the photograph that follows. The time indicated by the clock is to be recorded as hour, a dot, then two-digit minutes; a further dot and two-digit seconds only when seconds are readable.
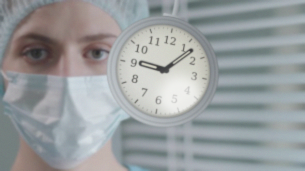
9.07
